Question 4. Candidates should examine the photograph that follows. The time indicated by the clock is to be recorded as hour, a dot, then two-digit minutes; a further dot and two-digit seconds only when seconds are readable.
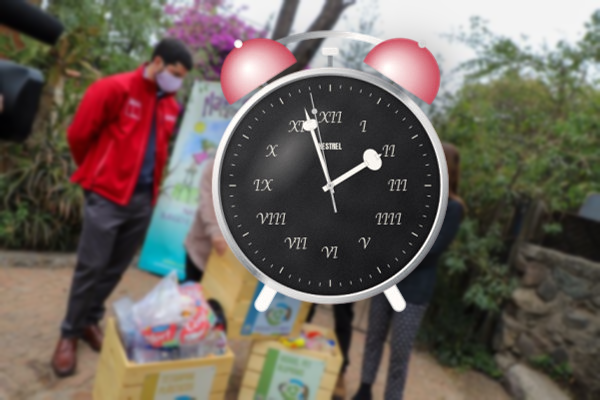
1.56.58
